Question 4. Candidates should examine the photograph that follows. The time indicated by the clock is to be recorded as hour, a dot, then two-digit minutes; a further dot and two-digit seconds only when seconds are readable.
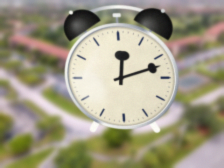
12.12
